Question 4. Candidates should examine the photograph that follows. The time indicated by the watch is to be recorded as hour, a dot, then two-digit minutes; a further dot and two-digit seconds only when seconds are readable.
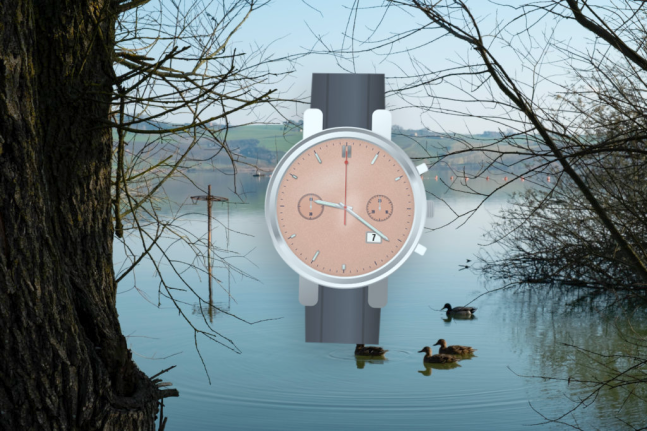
9.21
